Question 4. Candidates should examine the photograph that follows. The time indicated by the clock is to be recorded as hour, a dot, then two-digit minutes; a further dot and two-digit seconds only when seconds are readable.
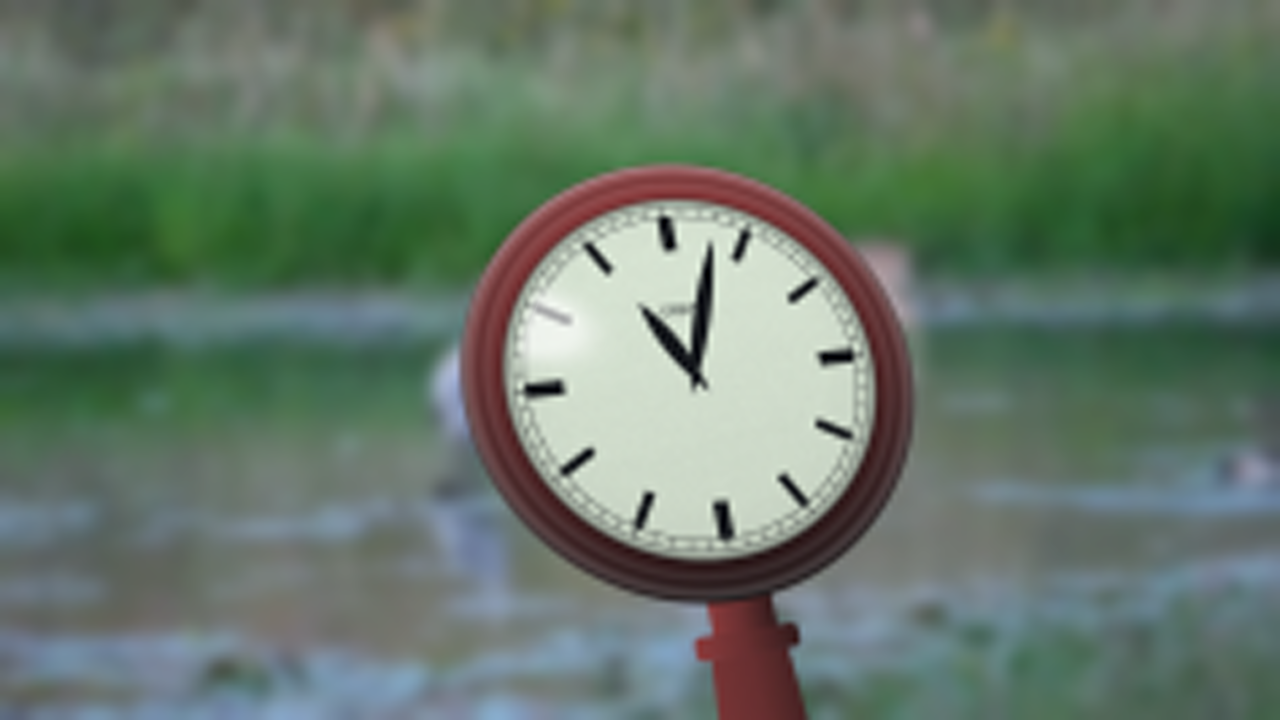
11.03
